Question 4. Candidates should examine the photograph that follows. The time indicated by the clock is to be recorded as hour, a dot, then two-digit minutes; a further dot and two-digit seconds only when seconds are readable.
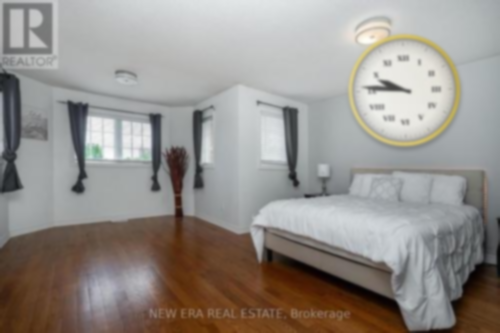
9.46
